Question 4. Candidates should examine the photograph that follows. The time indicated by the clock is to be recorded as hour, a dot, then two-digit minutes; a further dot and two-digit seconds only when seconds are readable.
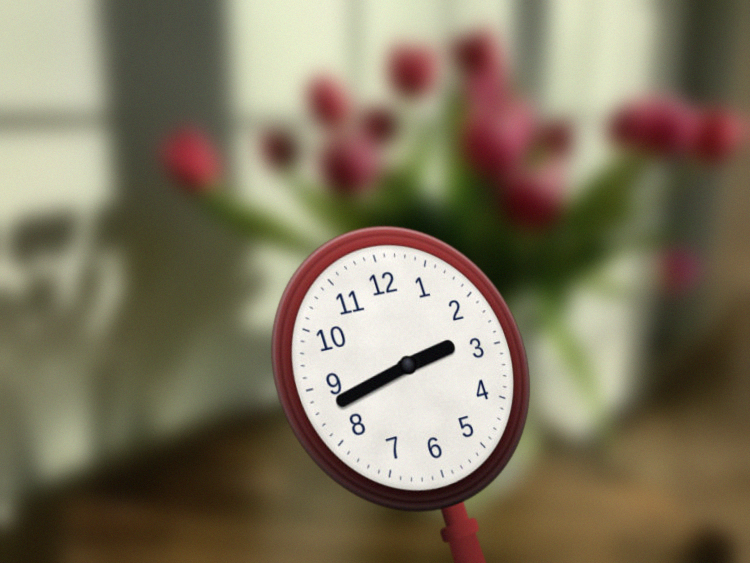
2.43
